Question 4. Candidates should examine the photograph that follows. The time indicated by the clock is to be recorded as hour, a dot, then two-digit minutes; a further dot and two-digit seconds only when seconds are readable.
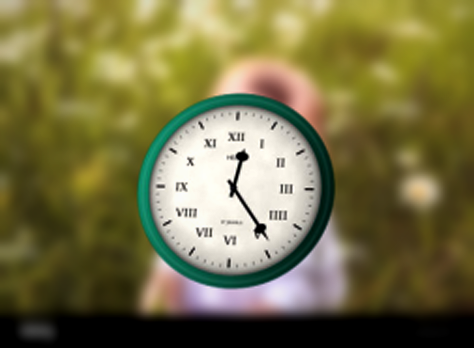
12.24
